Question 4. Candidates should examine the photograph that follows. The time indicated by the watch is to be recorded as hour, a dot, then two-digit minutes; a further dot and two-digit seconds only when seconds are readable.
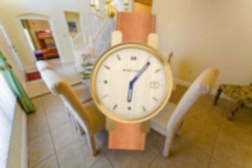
6.06
